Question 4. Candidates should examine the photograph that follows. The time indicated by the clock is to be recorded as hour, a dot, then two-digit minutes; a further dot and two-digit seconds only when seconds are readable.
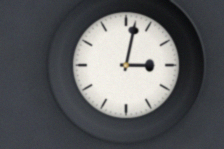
3.02
